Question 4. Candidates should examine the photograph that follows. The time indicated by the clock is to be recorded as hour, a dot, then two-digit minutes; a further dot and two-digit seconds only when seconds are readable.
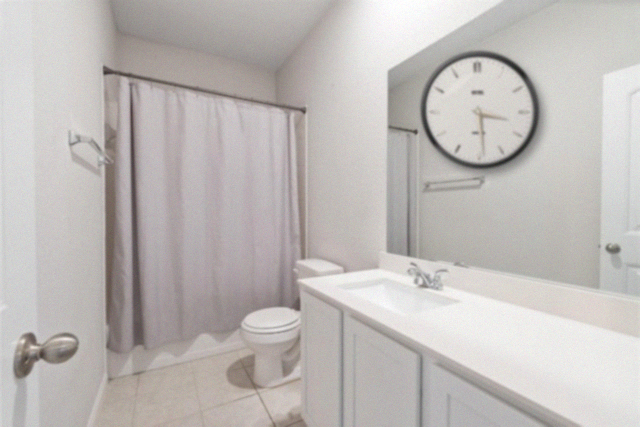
3.29
